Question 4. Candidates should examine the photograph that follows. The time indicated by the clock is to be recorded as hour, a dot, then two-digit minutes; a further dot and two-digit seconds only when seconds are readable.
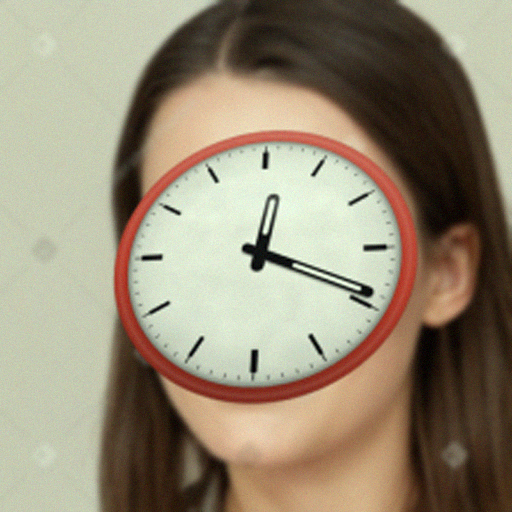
12.19
